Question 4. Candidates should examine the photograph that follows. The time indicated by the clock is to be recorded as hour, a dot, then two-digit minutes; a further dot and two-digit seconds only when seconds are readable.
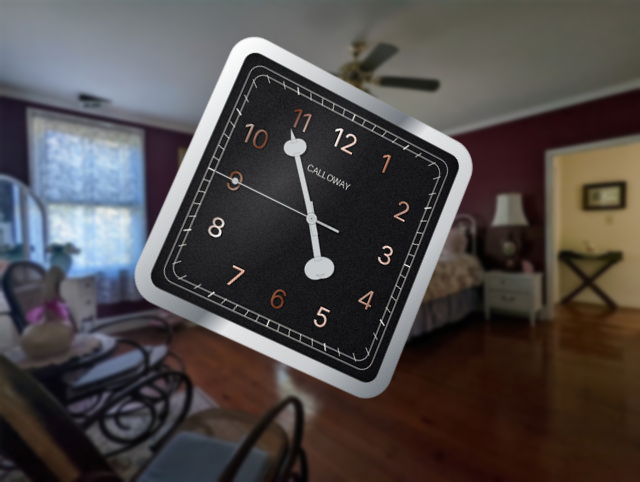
4.53.45
